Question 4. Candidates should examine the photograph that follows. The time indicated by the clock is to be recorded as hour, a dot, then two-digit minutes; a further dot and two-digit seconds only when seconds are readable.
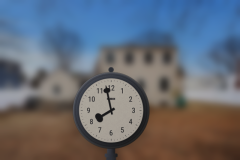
7.58
